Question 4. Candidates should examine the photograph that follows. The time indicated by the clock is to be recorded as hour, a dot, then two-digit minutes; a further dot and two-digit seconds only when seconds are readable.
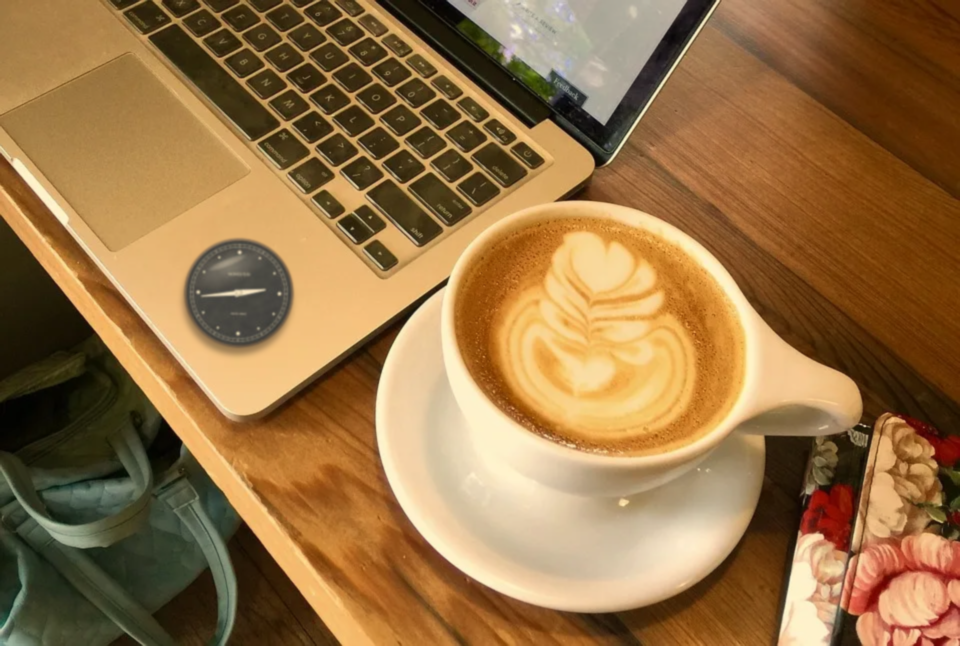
2.44
